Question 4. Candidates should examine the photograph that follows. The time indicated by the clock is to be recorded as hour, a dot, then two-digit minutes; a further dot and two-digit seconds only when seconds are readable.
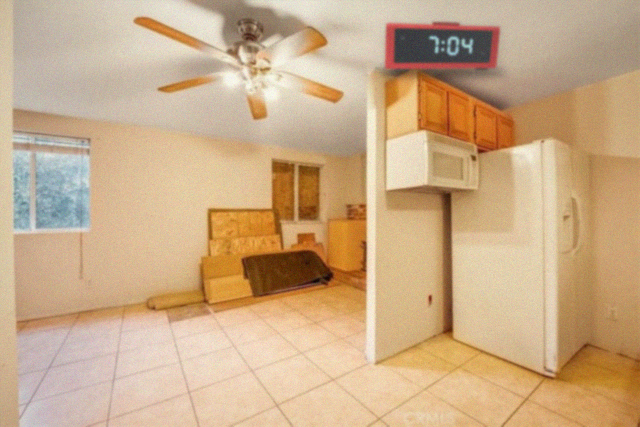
7.04
